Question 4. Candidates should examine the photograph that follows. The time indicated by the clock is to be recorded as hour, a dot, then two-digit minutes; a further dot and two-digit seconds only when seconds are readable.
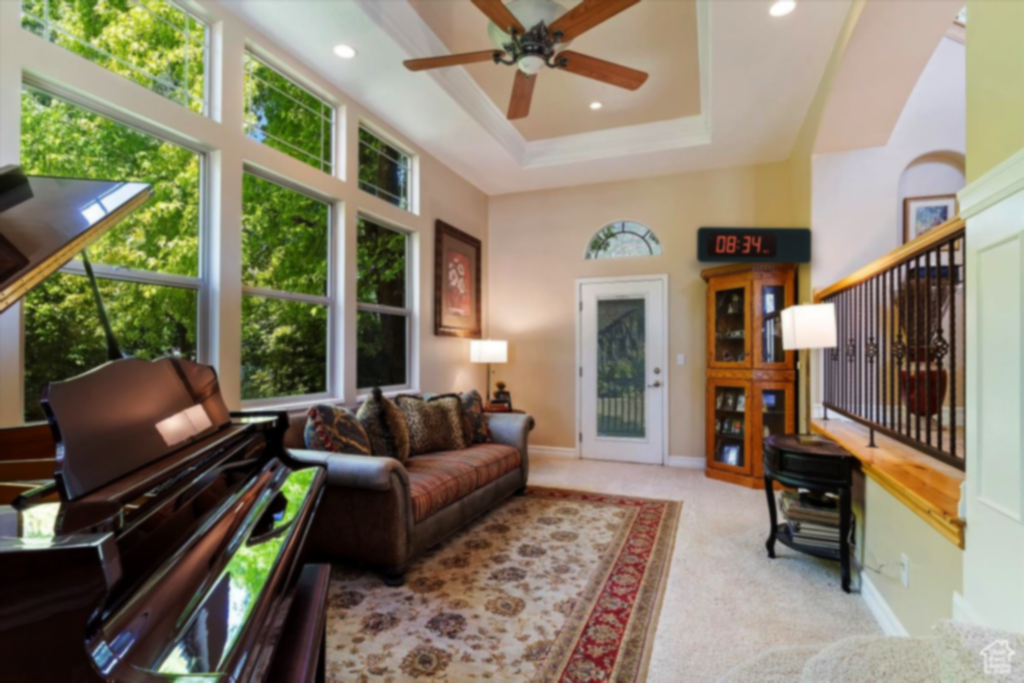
8.34
